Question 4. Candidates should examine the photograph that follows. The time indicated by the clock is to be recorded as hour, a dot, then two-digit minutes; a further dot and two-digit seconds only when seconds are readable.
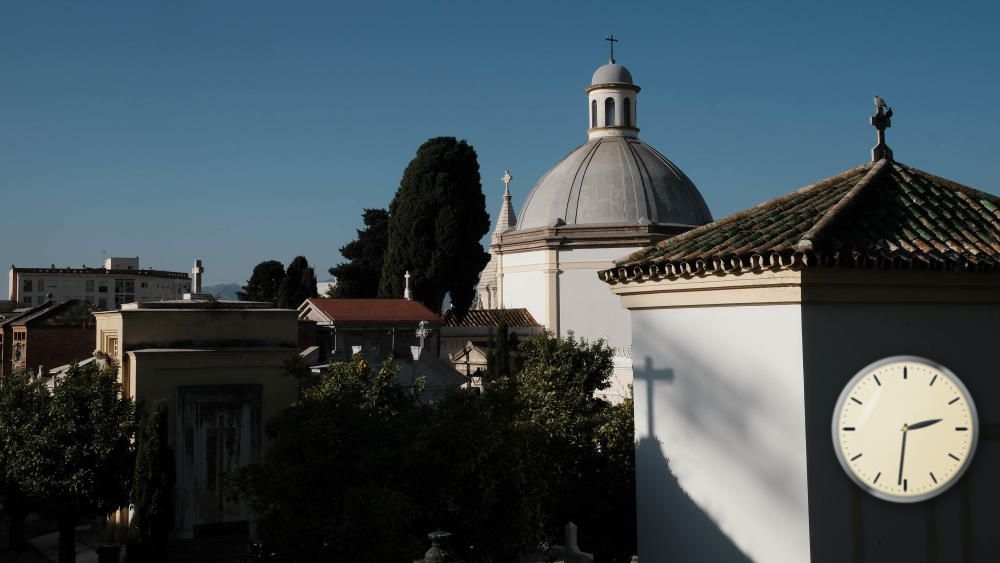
2.31
